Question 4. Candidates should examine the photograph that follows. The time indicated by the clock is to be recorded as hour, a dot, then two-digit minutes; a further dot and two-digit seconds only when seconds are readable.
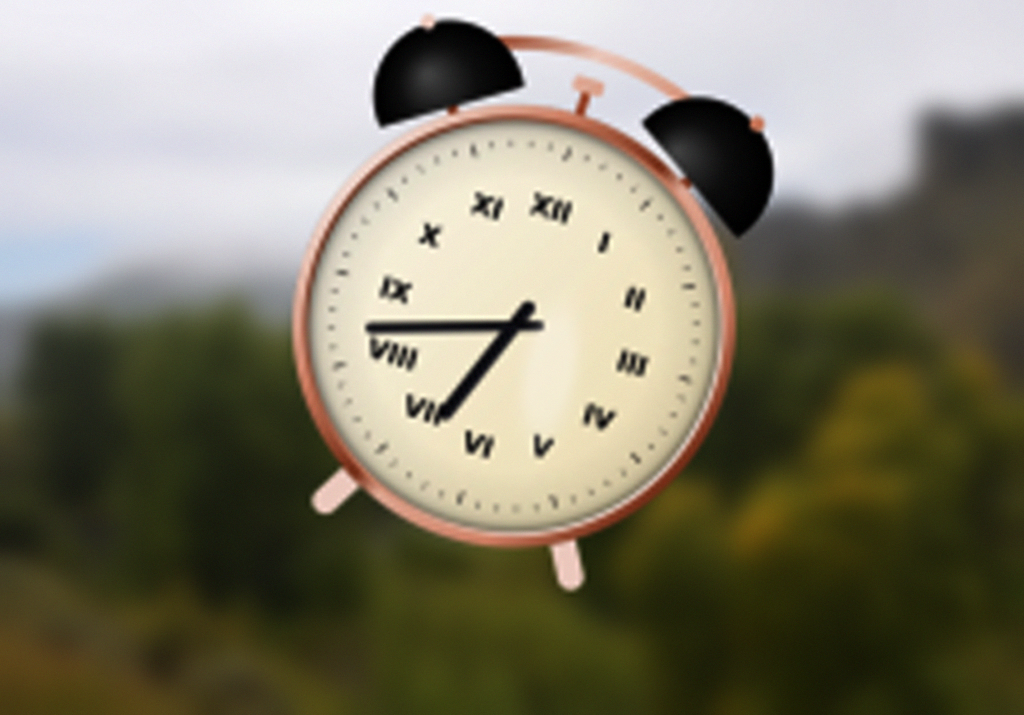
6.42
